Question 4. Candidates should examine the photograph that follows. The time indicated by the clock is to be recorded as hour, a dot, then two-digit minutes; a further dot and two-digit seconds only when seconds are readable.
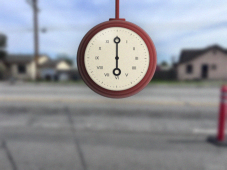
6.00
